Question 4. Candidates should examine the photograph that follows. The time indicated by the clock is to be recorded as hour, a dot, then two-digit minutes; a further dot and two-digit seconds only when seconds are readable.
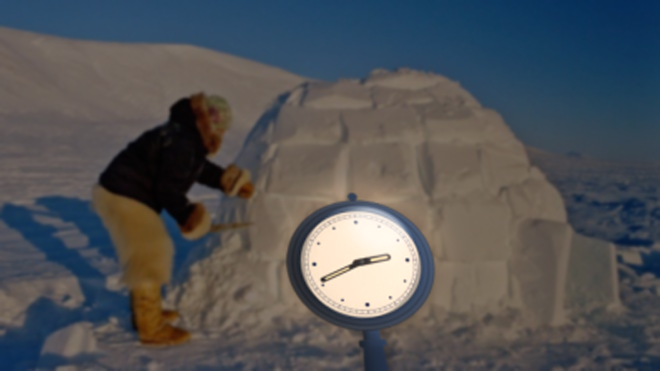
2.41
